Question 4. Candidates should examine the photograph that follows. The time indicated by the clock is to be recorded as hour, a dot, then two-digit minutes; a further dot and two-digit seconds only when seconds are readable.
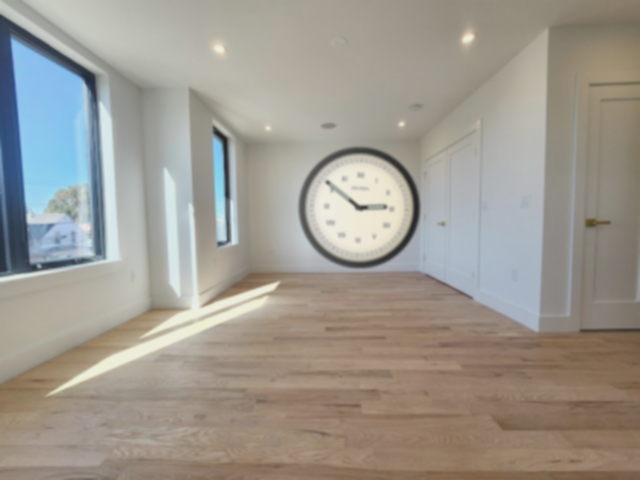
2.51
